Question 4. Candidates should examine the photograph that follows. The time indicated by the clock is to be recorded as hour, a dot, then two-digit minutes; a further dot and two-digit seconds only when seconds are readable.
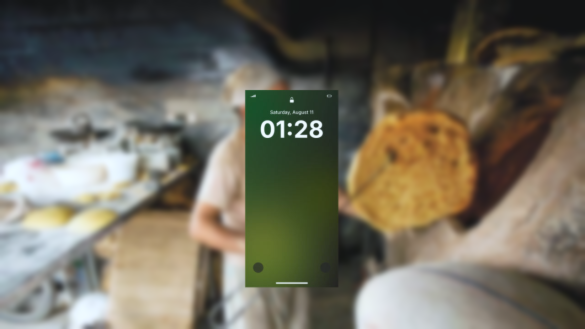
1.28
